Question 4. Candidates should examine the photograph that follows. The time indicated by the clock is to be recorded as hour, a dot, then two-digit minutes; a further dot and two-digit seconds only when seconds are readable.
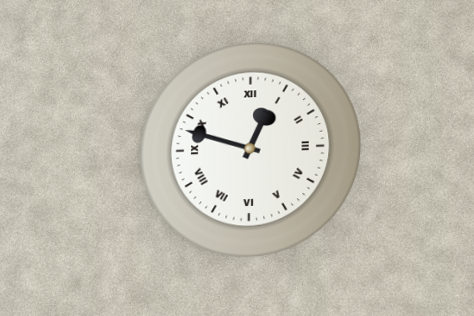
12.48
